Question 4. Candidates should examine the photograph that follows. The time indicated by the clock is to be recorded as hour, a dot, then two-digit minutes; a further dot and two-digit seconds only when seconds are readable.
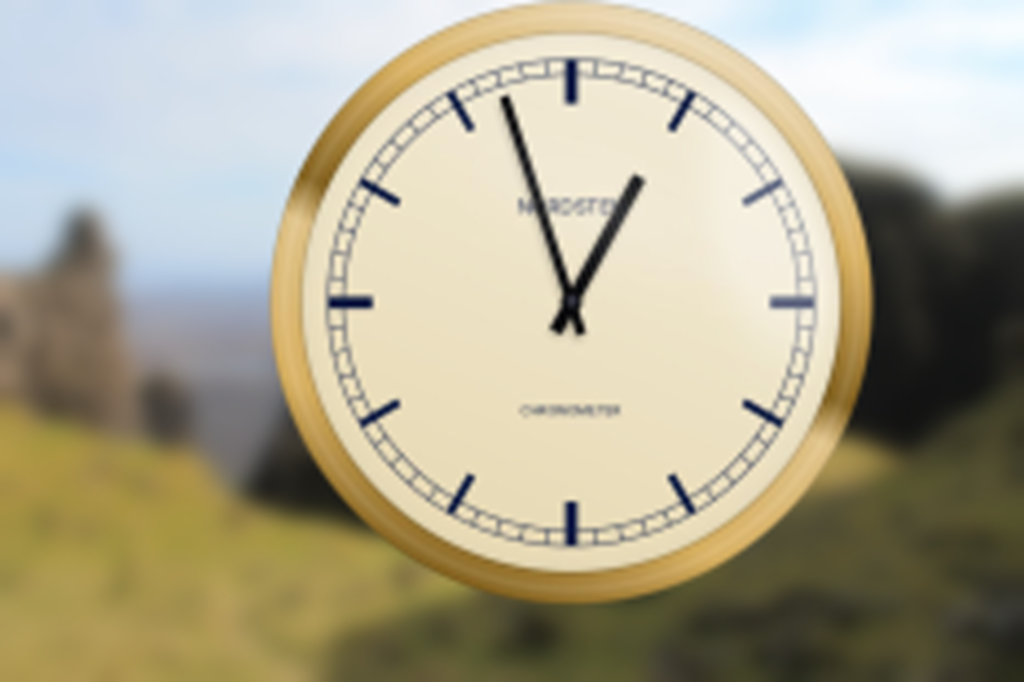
12.57
